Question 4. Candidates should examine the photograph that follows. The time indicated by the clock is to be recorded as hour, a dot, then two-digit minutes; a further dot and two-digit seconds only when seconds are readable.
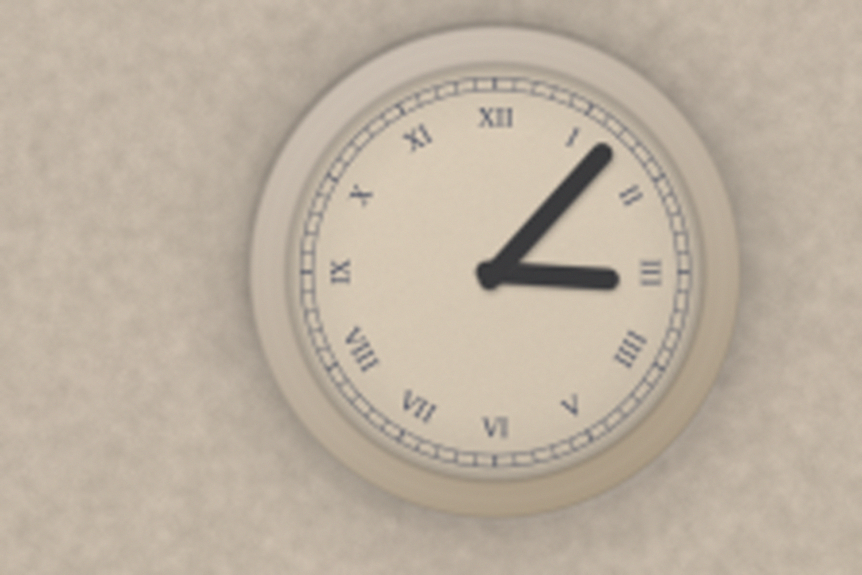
3.07
